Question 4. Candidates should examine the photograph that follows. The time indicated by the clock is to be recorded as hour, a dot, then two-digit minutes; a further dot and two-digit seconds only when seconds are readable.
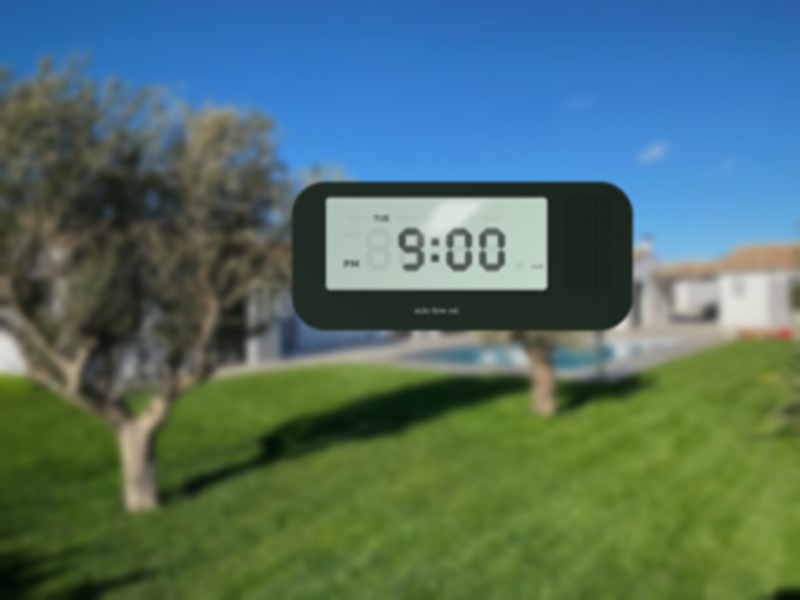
9.00
